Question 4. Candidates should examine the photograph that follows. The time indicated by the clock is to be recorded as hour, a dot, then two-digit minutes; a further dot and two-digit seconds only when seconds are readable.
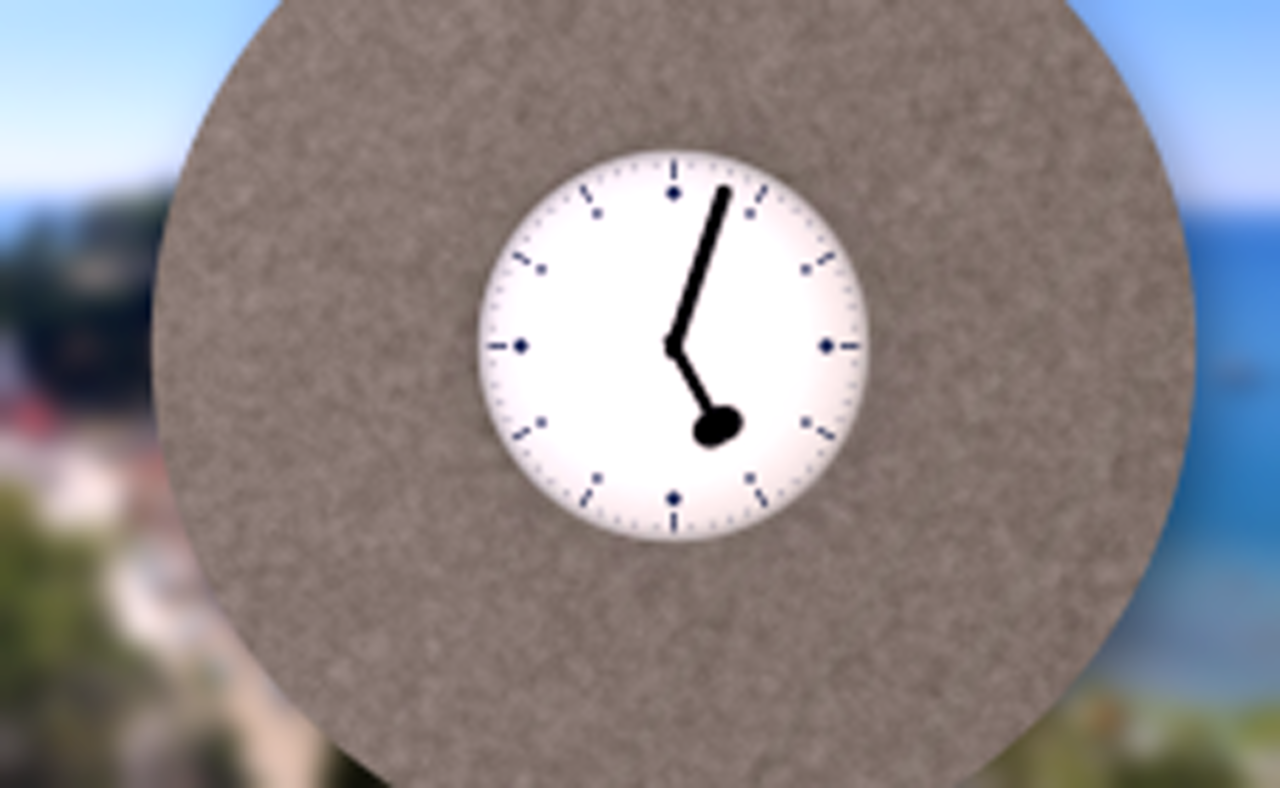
5.03
